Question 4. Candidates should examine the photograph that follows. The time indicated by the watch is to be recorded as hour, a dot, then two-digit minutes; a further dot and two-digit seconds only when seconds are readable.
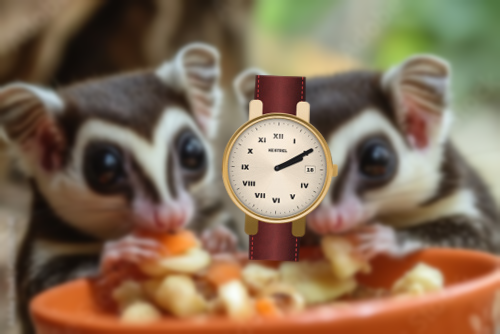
2.10
